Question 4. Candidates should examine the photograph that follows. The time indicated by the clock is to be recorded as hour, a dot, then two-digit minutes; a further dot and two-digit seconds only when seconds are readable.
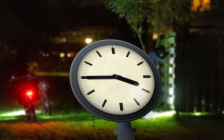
3.45
